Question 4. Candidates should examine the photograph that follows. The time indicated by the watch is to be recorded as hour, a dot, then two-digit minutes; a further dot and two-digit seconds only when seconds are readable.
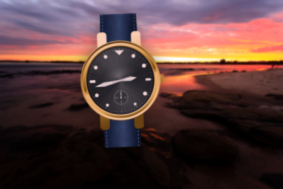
2.43
